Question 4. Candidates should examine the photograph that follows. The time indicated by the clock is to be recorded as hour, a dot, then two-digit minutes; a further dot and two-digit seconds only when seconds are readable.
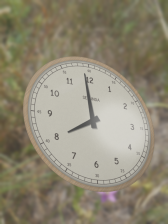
7.59
